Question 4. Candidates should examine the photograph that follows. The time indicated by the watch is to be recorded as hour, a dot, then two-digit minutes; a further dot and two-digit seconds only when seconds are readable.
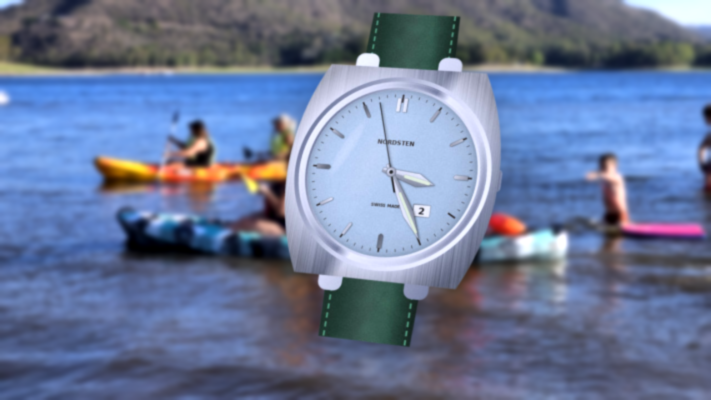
3.24.57
